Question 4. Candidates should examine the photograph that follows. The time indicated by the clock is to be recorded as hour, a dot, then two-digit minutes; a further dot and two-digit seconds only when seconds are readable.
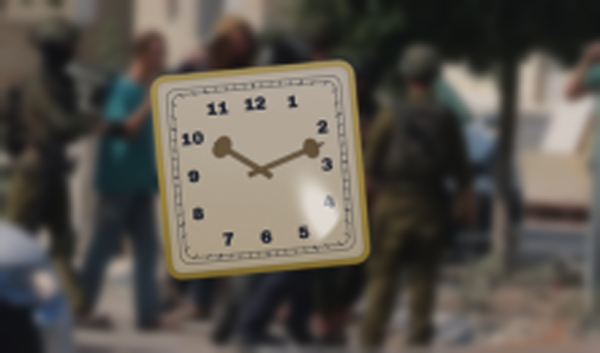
10.12
